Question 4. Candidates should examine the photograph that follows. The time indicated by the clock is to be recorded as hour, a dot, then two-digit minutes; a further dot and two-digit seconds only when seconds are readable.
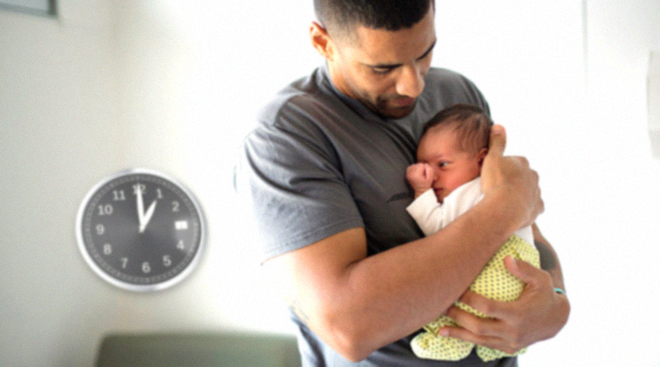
1.00
